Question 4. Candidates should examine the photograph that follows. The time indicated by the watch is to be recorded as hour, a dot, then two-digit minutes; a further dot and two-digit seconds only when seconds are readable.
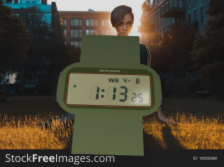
1.13.25
